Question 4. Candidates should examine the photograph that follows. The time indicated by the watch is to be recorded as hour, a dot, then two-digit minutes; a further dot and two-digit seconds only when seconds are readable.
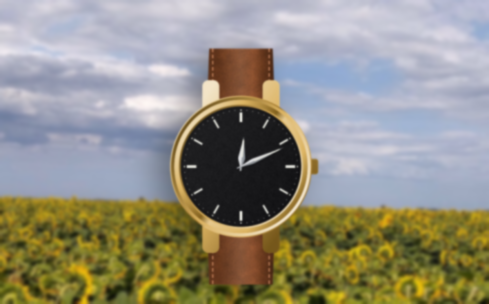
12.11
